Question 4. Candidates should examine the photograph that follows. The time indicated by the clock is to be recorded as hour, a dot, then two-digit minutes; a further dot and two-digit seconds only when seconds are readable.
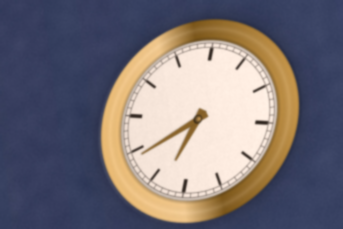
6.39
